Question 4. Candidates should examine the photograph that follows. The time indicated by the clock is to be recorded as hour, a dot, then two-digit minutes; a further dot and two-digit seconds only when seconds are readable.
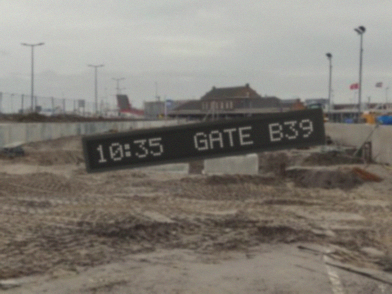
10.35
